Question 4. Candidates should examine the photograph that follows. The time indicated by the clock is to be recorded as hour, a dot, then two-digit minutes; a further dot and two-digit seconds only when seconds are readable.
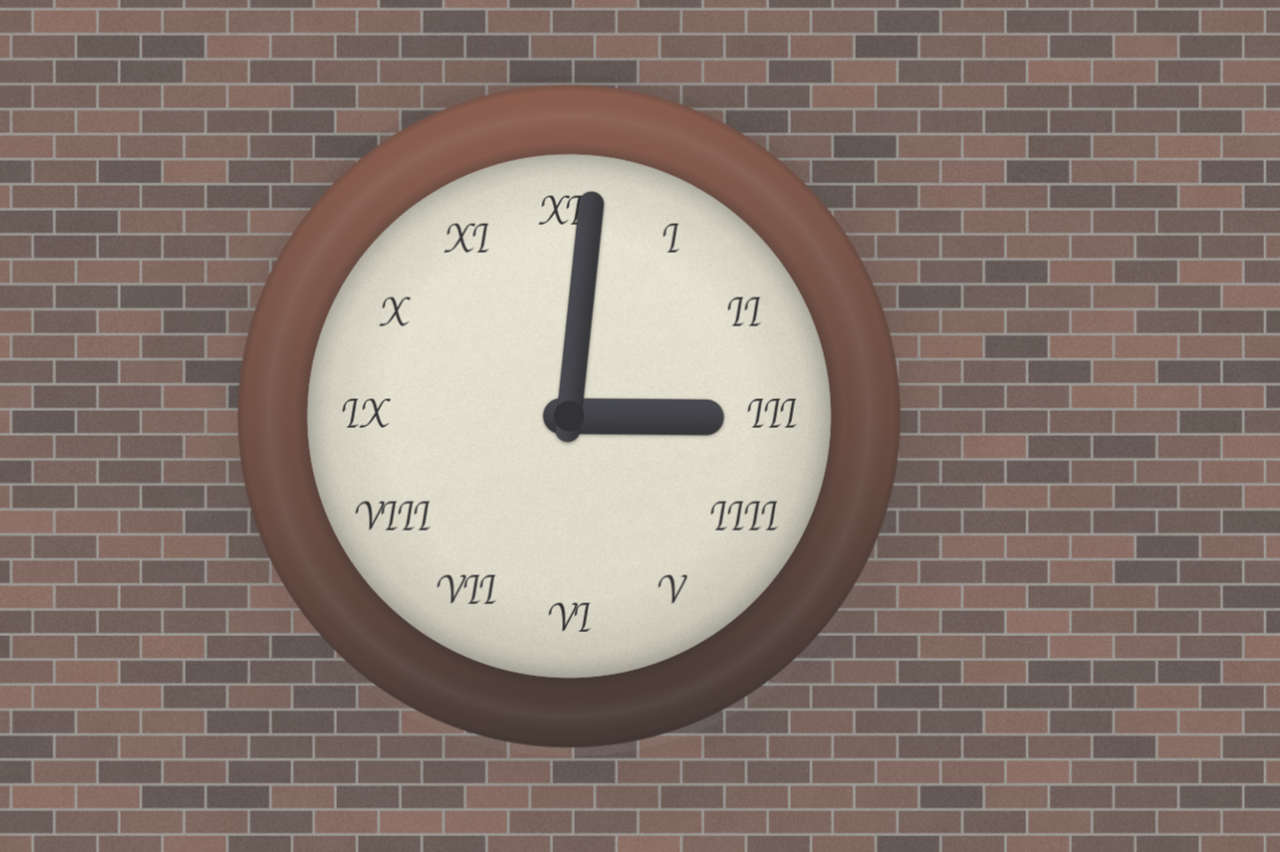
3.01
